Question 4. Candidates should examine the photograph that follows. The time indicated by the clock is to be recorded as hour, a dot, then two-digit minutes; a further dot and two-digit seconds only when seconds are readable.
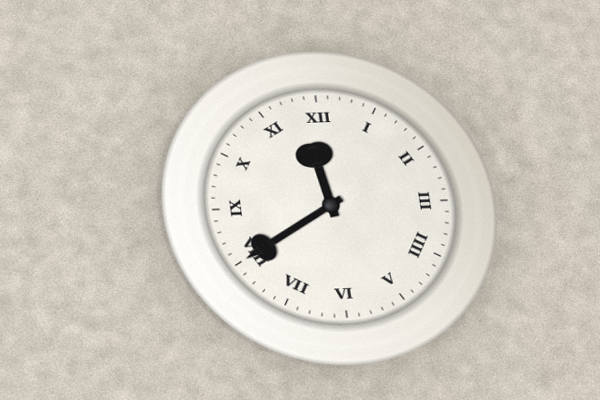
11.40
